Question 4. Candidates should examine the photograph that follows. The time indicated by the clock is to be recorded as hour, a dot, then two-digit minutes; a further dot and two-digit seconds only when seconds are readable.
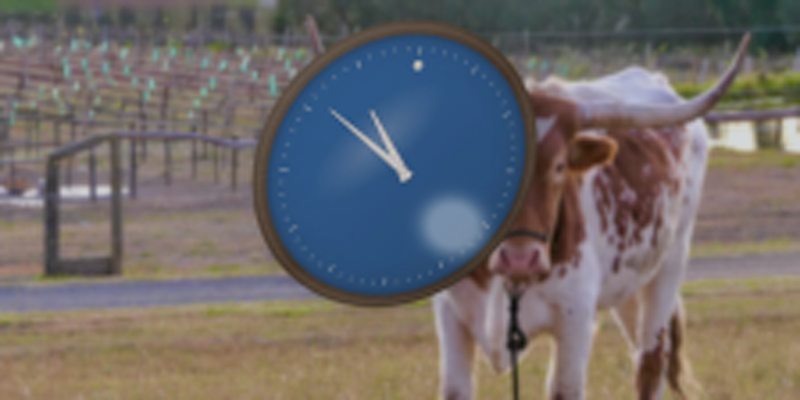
10.51
